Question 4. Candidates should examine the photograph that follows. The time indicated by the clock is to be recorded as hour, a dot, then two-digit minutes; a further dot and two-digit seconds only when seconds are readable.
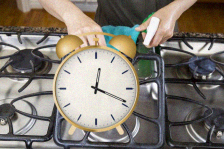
12.19
